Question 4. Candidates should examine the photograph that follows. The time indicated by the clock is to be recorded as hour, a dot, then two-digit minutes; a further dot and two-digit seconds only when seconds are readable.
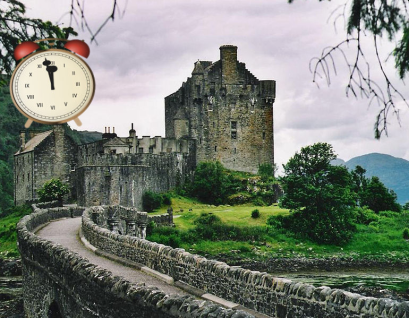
11.58
